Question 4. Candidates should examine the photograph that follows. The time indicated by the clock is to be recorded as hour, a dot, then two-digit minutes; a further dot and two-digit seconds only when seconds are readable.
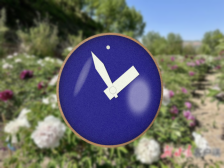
1.56
